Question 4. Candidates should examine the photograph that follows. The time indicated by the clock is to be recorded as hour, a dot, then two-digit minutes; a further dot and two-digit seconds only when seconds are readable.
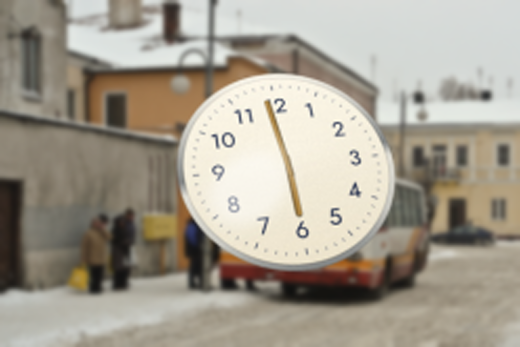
5.59
